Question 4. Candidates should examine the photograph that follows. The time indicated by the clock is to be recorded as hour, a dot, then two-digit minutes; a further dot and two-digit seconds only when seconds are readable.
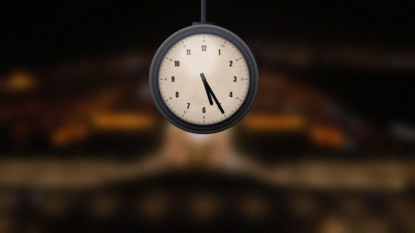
5.25
